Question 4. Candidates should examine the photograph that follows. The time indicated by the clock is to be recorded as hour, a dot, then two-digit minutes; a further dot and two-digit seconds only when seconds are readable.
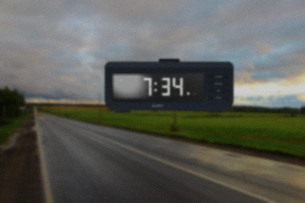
7.34
